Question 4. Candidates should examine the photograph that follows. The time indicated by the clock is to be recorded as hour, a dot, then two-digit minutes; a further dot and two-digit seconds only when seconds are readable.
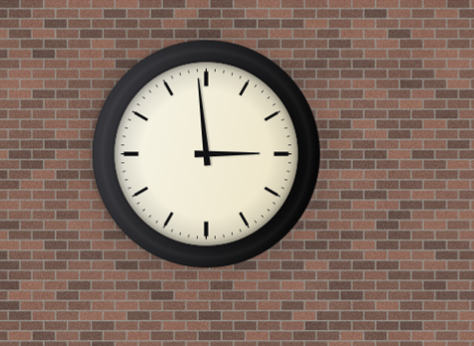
2.59
